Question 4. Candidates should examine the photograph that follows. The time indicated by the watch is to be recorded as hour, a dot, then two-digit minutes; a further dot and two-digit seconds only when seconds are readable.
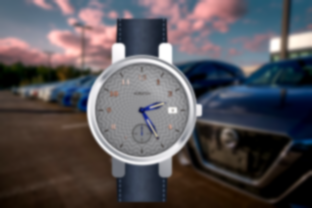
2.25
